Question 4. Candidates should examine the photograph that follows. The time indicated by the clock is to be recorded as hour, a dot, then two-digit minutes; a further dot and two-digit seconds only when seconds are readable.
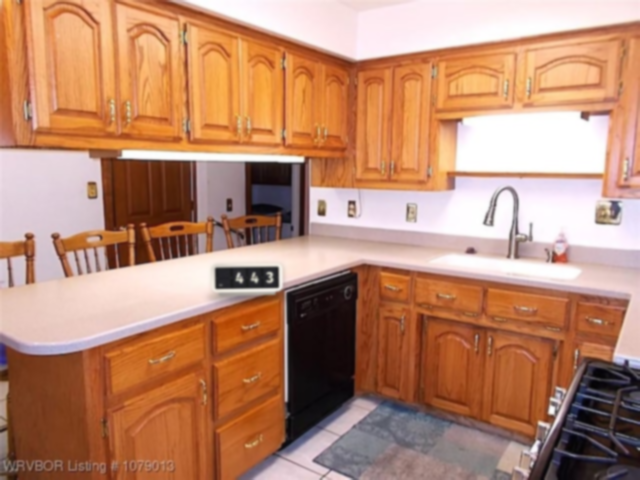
4.43
